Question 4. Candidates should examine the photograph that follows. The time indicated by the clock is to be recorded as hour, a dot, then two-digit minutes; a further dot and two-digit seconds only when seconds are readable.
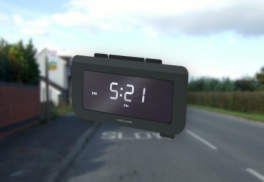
5.21
